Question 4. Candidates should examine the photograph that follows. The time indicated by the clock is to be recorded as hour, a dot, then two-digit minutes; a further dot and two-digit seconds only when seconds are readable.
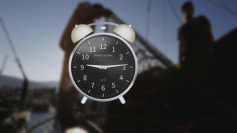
9.14
